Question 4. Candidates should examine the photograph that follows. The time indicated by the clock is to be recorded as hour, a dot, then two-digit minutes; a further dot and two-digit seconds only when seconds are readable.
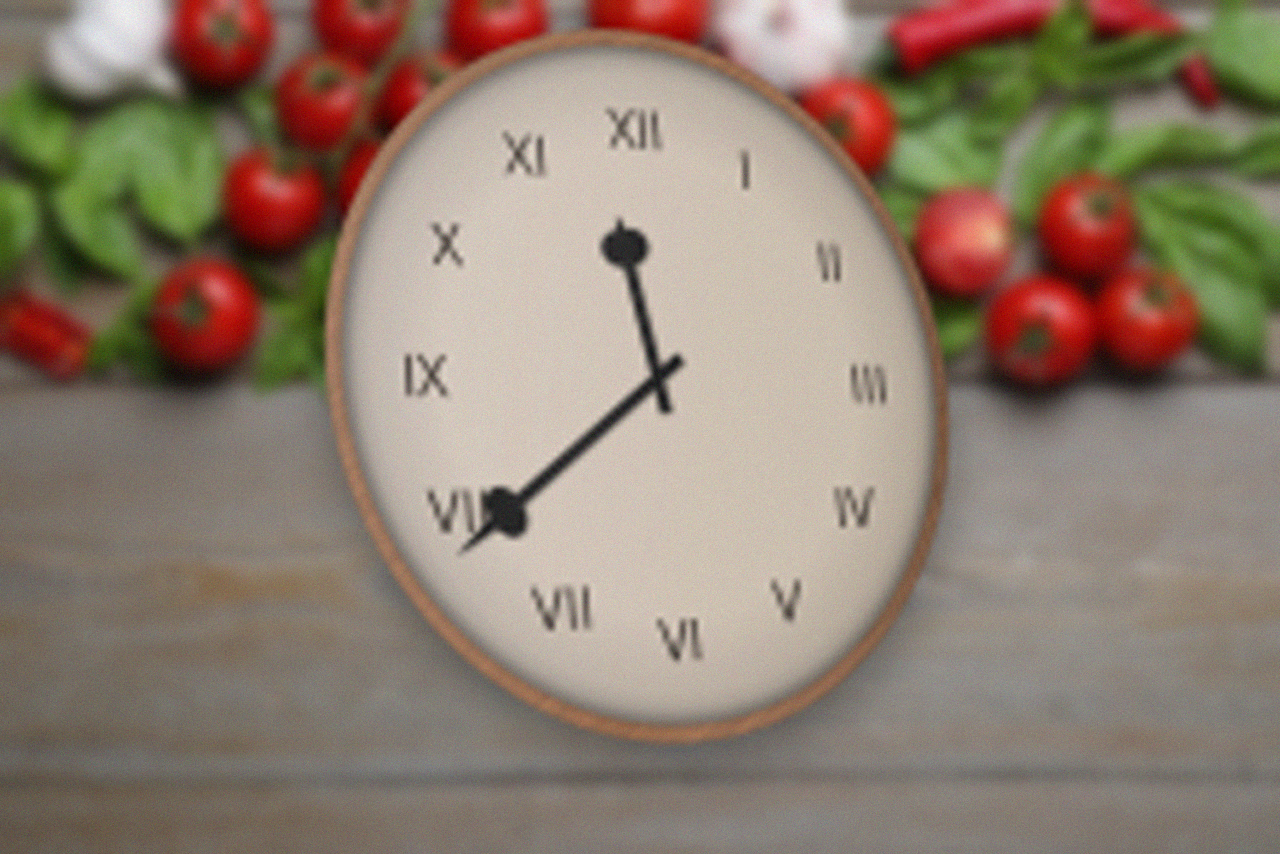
11.39
